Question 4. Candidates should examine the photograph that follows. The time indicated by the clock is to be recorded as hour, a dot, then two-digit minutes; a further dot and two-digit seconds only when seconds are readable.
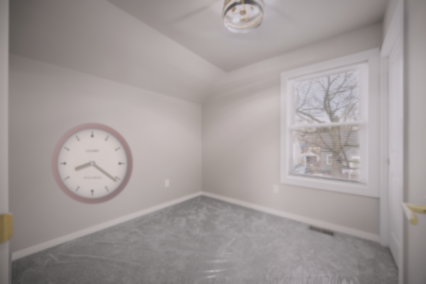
8.21
